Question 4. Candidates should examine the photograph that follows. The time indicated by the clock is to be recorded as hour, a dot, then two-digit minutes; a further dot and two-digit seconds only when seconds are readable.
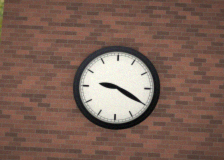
9.20
